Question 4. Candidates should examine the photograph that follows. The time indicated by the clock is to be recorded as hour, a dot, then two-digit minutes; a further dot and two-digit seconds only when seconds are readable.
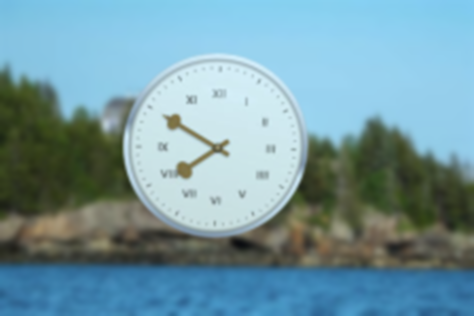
7.50
